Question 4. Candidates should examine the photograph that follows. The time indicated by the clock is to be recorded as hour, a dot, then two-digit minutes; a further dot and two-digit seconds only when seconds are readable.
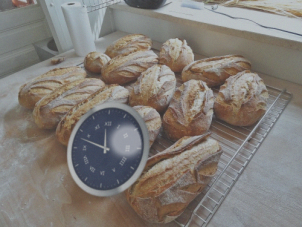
11.48
